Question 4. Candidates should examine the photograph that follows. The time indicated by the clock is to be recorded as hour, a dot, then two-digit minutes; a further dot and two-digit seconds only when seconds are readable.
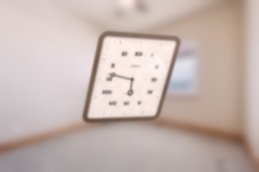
5.47
